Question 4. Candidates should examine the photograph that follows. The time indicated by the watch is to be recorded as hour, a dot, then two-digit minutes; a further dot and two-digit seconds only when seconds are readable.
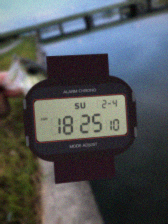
18.25.10
